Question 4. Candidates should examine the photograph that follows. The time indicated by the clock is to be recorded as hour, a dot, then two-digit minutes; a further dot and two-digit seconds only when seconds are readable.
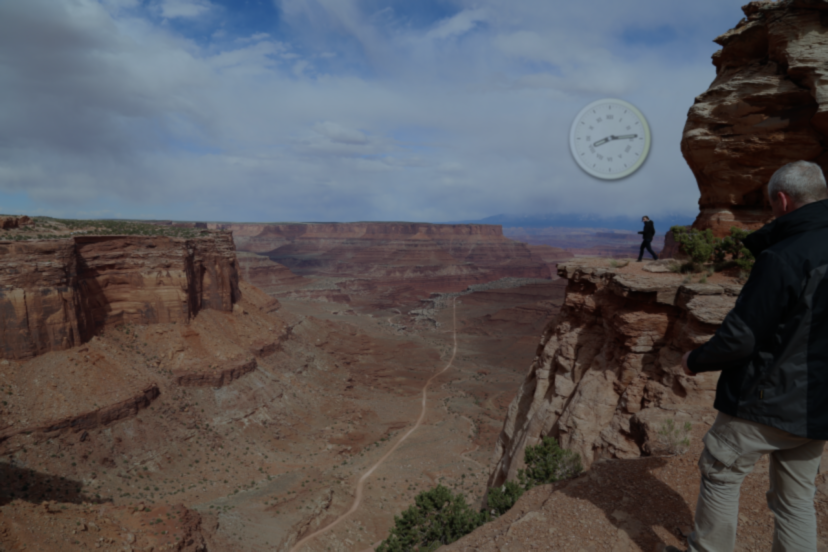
8.14
